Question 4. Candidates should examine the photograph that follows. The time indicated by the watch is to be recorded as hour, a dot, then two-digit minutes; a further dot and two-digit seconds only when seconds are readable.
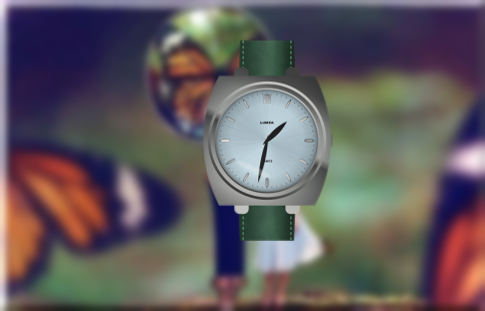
1.32
